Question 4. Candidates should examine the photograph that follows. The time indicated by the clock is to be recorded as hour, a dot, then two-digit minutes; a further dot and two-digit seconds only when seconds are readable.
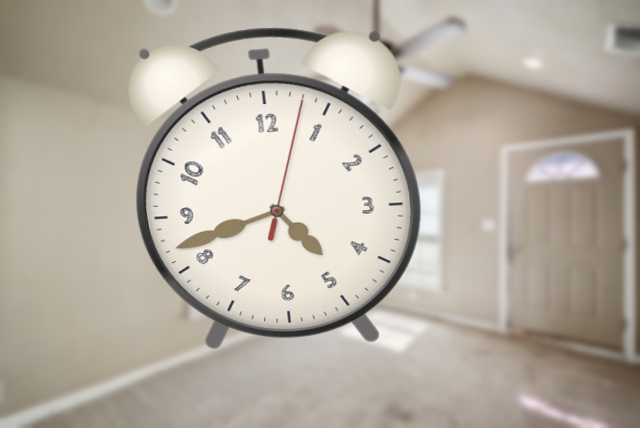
4.42.03
